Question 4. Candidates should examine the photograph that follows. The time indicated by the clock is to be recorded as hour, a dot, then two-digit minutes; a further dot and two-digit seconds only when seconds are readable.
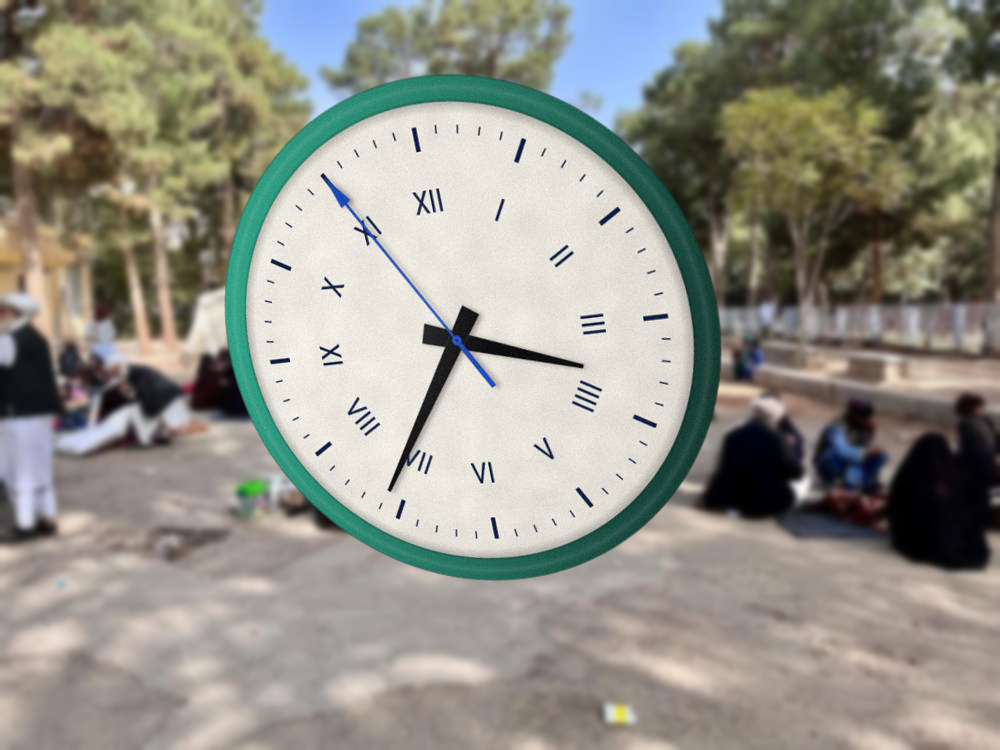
3.35.55
